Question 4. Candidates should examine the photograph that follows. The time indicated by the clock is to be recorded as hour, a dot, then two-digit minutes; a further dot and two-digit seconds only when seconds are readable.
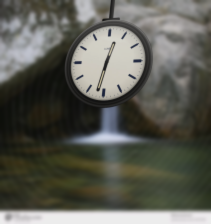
12.32
